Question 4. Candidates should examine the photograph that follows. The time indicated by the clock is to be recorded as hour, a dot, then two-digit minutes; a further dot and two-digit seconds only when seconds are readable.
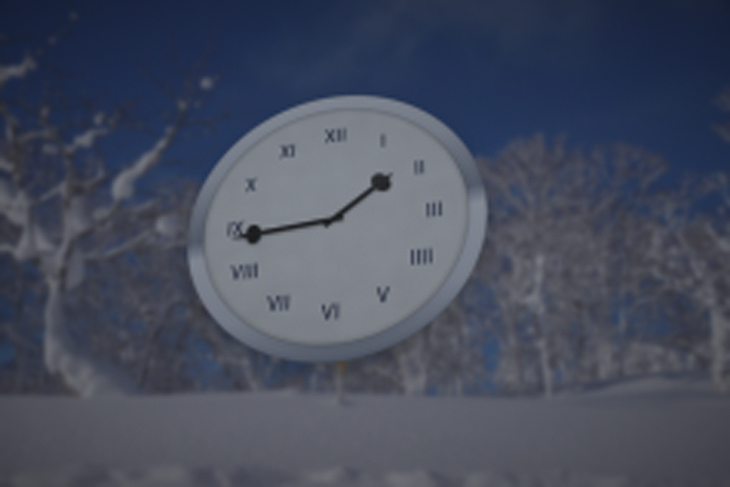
1.44
